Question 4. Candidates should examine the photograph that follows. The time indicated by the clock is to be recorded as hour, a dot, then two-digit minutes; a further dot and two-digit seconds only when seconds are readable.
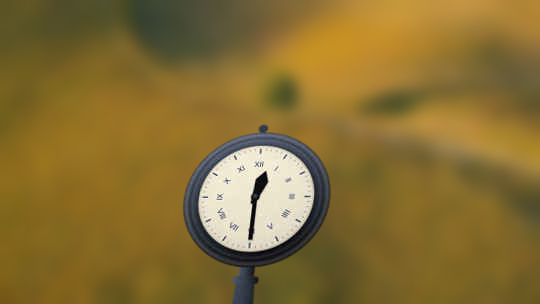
12.30
